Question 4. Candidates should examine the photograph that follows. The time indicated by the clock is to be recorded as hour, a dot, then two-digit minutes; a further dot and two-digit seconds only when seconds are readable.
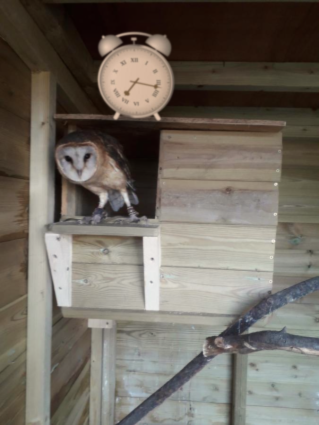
7.17
